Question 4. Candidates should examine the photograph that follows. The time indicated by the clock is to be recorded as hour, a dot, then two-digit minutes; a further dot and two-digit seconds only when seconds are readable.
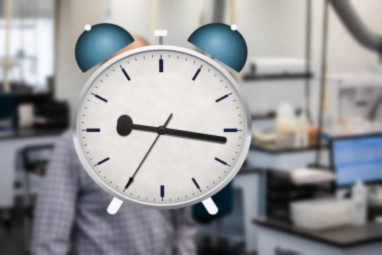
9.16.35
